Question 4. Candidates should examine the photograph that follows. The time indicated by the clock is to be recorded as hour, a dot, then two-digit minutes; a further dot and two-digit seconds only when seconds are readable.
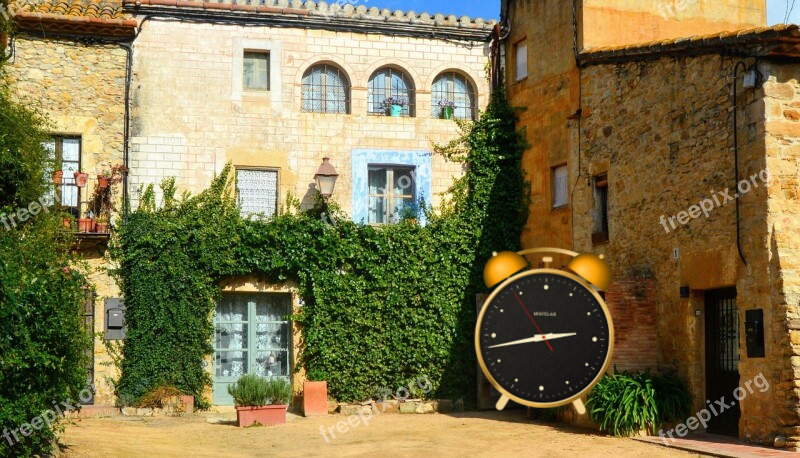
2.42.54
